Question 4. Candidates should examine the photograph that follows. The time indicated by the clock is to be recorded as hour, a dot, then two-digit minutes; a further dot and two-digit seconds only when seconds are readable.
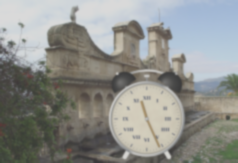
11.26
